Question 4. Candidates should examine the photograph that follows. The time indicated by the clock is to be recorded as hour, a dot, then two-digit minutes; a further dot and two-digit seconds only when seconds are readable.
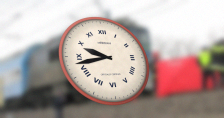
9.43
